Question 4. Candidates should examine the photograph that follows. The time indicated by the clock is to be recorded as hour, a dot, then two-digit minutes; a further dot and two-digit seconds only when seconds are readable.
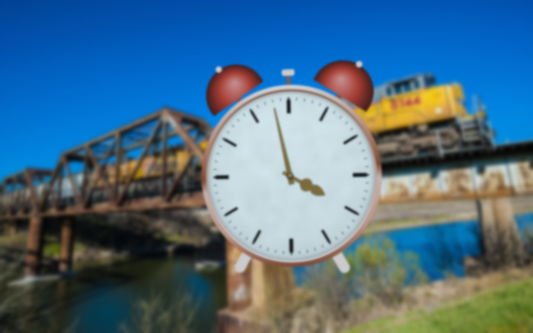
3.58
